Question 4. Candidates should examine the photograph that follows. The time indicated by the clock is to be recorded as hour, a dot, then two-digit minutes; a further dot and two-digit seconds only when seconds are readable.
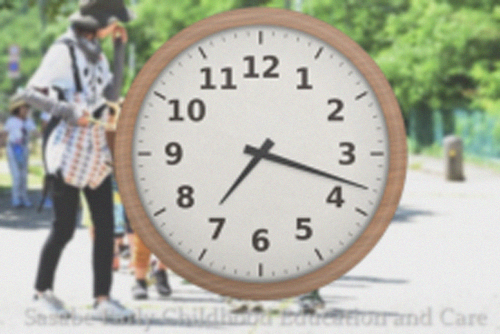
7.18
